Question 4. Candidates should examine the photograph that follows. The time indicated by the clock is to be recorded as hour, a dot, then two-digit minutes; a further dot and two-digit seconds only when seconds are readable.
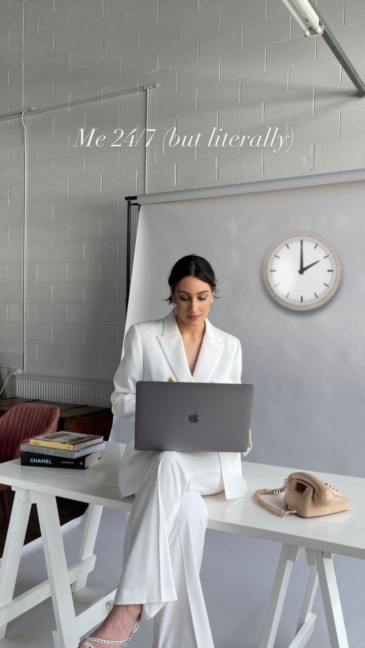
2.00
